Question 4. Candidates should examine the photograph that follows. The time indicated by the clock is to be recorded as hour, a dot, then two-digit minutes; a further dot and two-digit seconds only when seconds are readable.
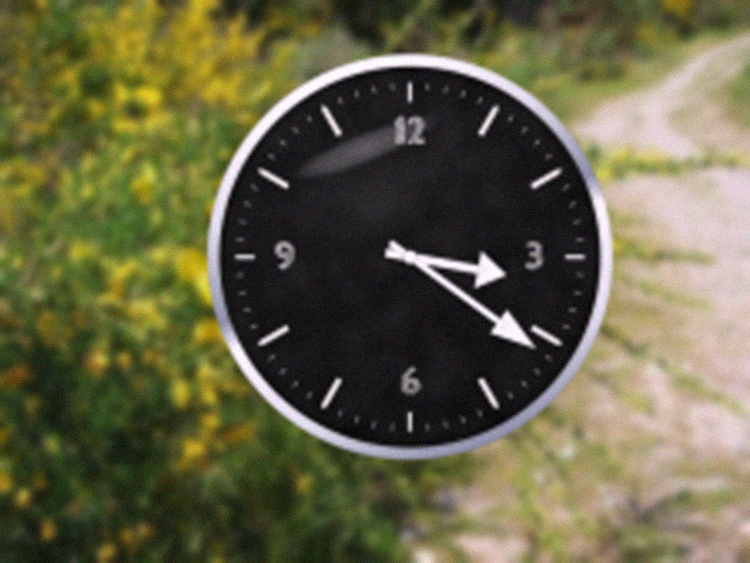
3.21
